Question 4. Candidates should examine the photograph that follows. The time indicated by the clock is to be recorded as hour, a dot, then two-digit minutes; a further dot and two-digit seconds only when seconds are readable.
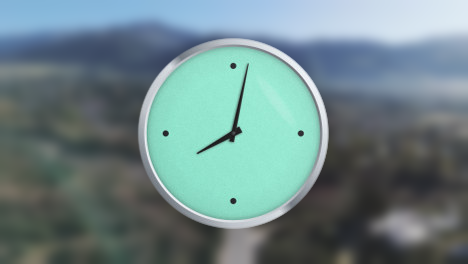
8.02
